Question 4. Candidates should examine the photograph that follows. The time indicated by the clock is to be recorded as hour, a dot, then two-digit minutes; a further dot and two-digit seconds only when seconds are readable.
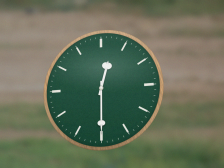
12.30
